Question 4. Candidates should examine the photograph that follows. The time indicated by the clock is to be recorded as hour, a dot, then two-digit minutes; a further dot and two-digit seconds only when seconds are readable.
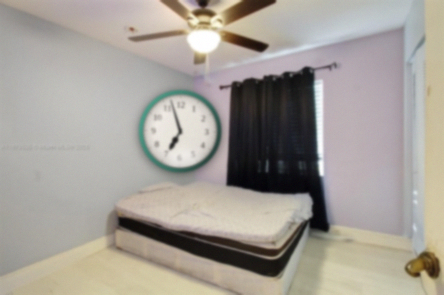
6.57
